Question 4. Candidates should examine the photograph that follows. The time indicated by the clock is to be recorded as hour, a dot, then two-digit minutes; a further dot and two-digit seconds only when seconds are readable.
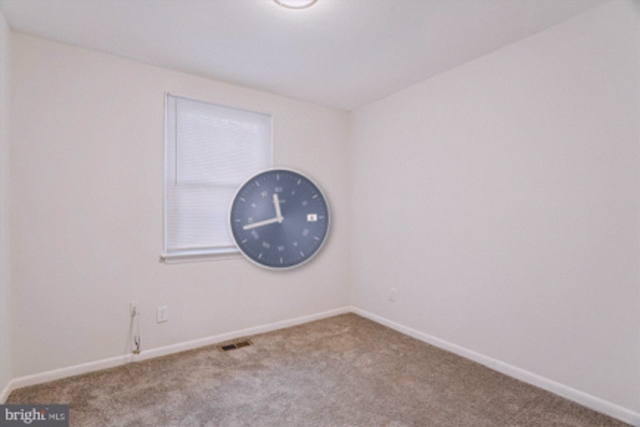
11.43
